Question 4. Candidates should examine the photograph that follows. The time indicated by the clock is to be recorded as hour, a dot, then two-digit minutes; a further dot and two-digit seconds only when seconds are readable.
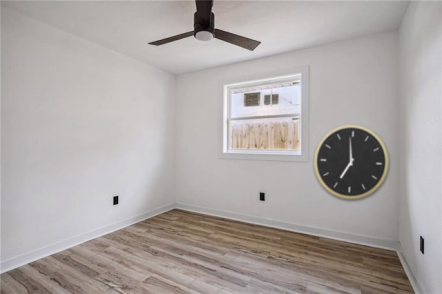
6.59
